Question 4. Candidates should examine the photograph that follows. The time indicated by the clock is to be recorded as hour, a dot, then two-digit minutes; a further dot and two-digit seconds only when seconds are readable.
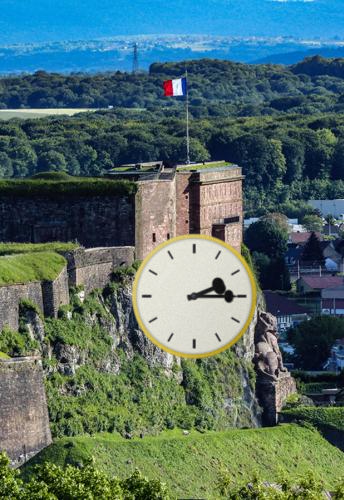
2.15
